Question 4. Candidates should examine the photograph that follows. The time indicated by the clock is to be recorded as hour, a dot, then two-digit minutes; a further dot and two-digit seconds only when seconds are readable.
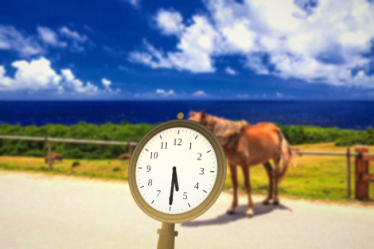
5.30
